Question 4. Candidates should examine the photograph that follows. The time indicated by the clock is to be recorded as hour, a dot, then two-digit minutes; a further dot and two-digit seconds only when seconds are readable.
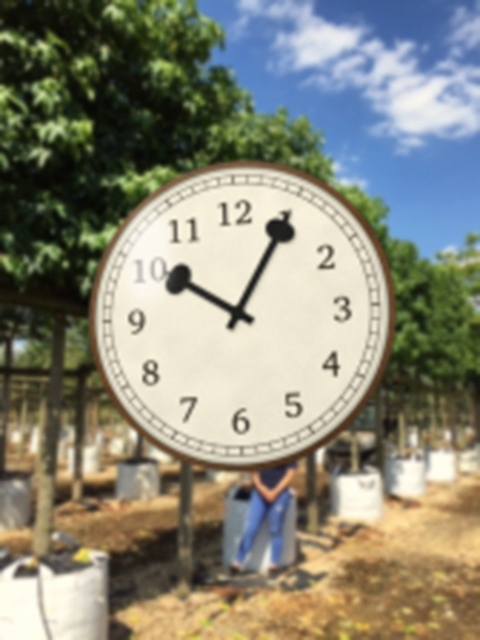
10.05
